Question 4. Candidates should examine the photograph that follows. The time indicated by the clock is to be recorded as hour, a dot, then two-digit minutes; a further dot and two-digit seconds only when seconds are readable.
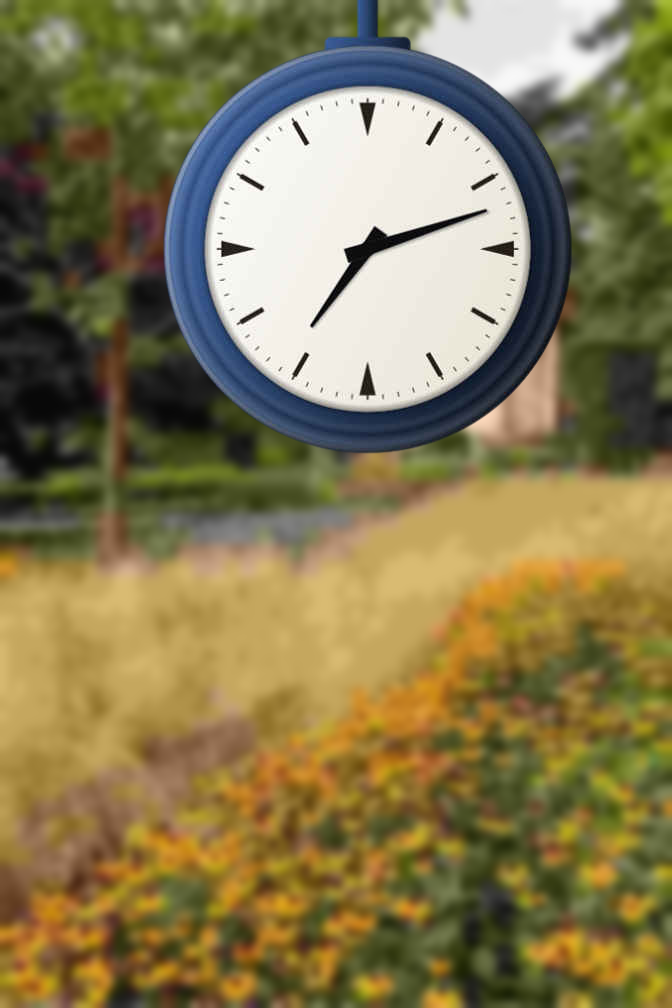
7.12
